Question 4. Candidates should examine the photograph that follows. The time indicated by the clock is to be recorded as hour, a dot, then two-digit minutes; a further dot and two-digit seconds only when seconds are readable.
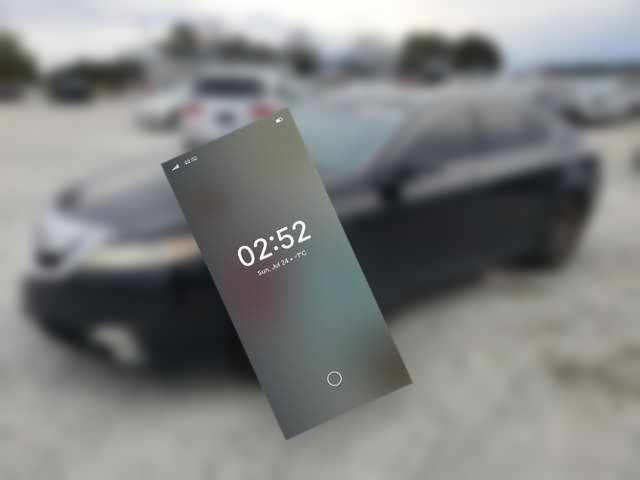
2.52
